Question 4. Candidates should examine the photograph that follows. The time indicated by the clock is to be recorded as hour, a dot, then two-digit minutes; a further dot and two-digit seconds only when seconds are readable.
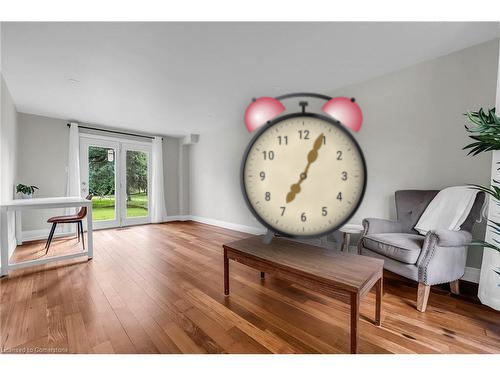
7.04
